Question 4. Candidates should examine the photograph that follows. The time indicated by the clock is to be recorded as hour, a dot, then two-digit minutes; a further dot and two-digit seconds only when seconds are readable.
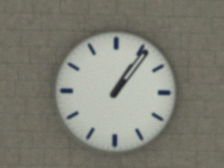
1.06
